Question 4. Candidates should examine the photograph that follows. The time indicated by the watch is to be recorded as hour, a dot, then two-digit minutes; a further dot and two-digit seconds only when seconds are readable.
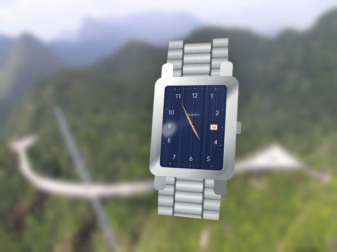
4.55
